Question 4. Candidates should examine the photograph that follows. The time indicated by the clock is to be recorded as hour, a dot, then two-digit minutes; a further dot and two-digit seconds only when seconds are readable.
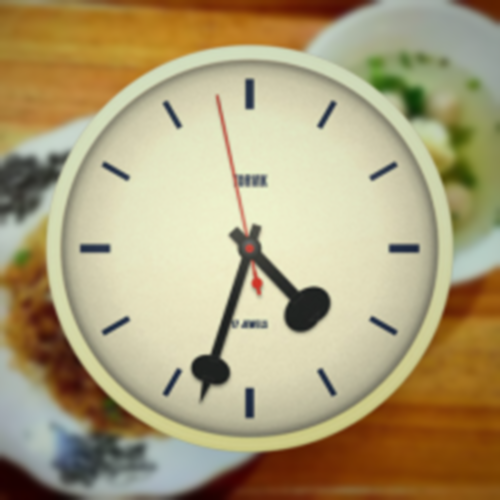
4.32.58
